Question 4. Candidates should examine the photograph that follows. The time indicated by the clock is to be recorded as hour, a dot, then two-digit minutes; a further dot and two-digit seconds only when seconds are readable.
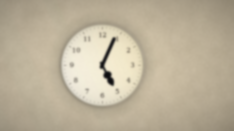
5.04
